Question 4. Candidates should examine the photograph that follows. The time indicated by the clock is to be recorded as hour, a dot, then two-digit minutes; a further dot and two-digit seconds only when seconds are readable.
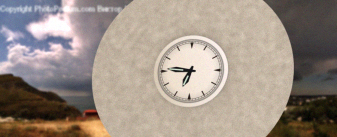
6.46
